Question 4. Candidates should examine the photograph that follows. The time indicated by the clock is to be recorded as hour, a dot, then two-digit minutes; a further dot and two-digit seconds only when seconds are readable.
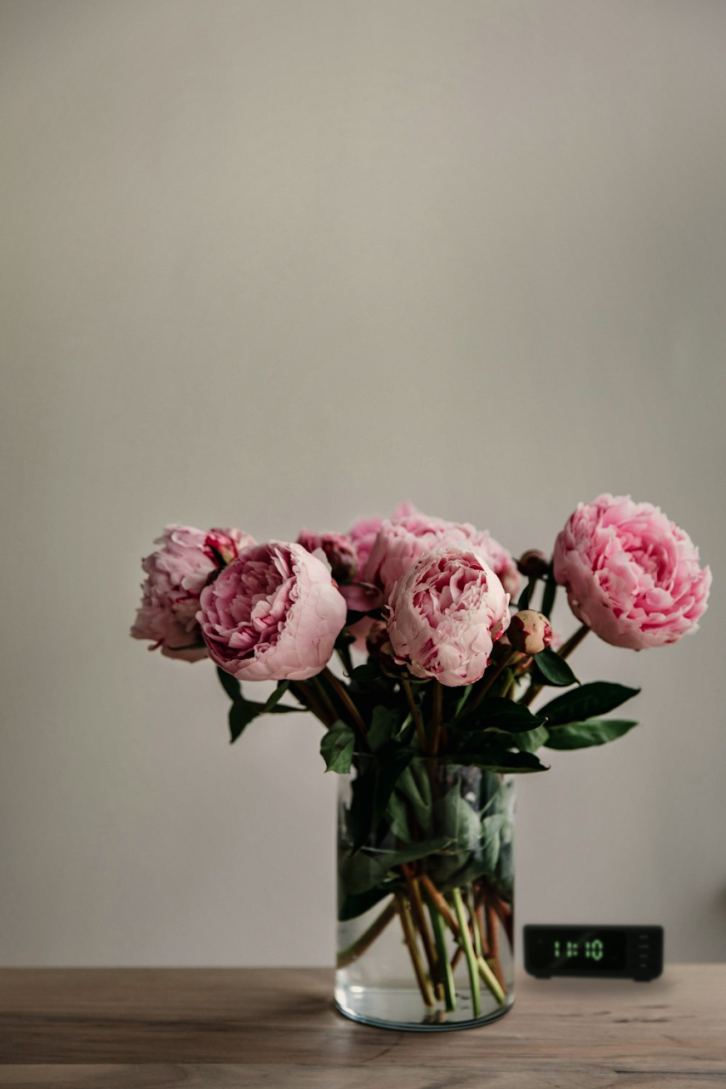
11.10
